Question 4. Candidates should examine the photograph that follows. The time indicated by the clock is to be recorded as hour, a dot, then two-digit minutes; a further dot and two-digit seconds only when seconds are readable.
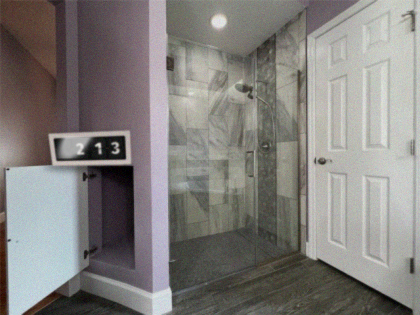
2.13
